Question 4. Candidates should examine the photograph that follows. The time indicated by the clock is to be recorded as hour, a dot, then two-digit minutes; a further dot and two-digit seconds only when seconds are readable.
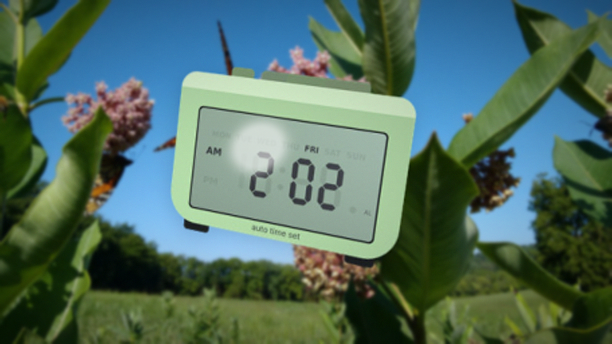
2.02
